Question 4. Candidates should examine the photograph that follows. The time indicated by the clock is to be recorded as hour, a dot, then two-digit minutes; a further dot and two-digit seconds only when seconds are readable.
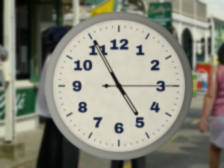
4.55.15
